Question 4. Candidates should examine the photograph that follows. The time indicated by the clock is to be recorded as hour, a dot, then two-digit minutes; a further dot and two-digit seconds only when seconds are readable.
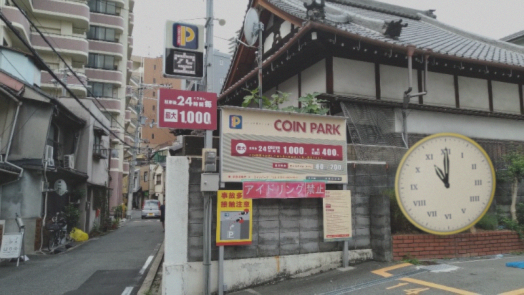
11.00
